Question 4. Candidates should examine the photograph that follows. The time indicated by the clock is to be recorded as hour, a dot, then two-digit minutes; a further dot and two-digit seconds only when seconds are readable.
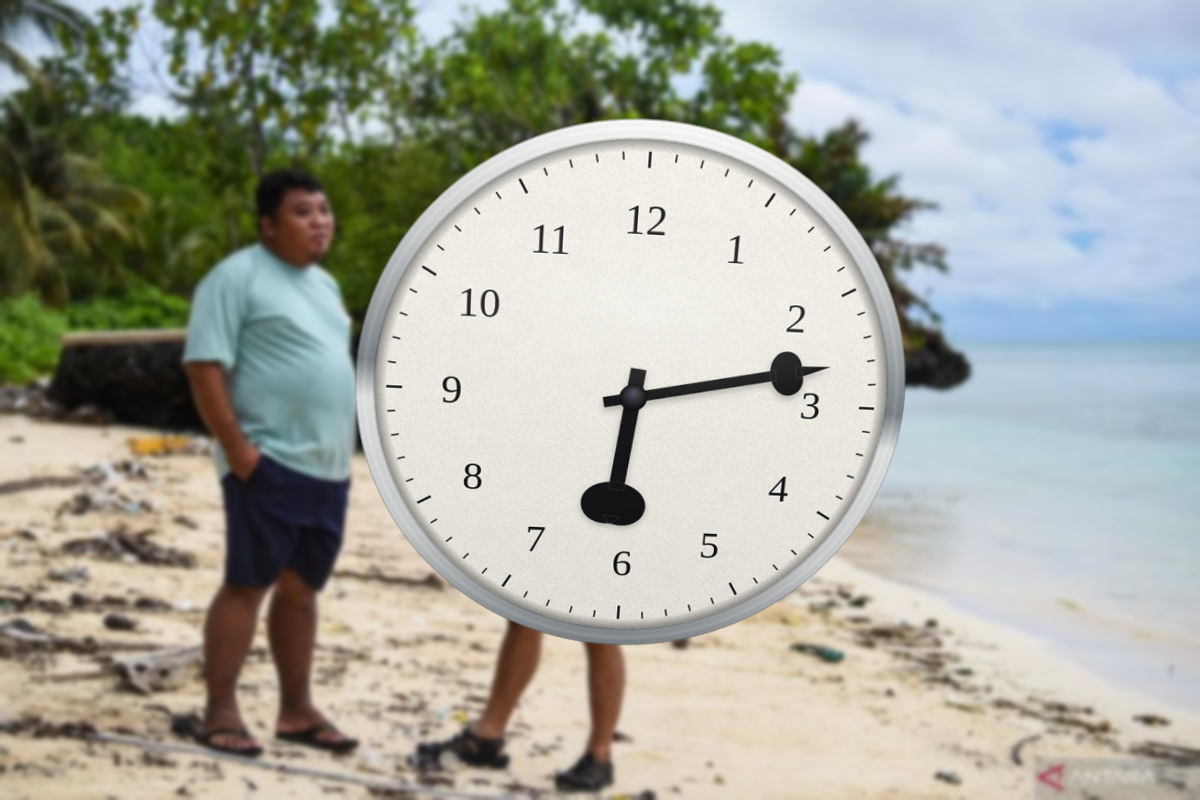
6.13
